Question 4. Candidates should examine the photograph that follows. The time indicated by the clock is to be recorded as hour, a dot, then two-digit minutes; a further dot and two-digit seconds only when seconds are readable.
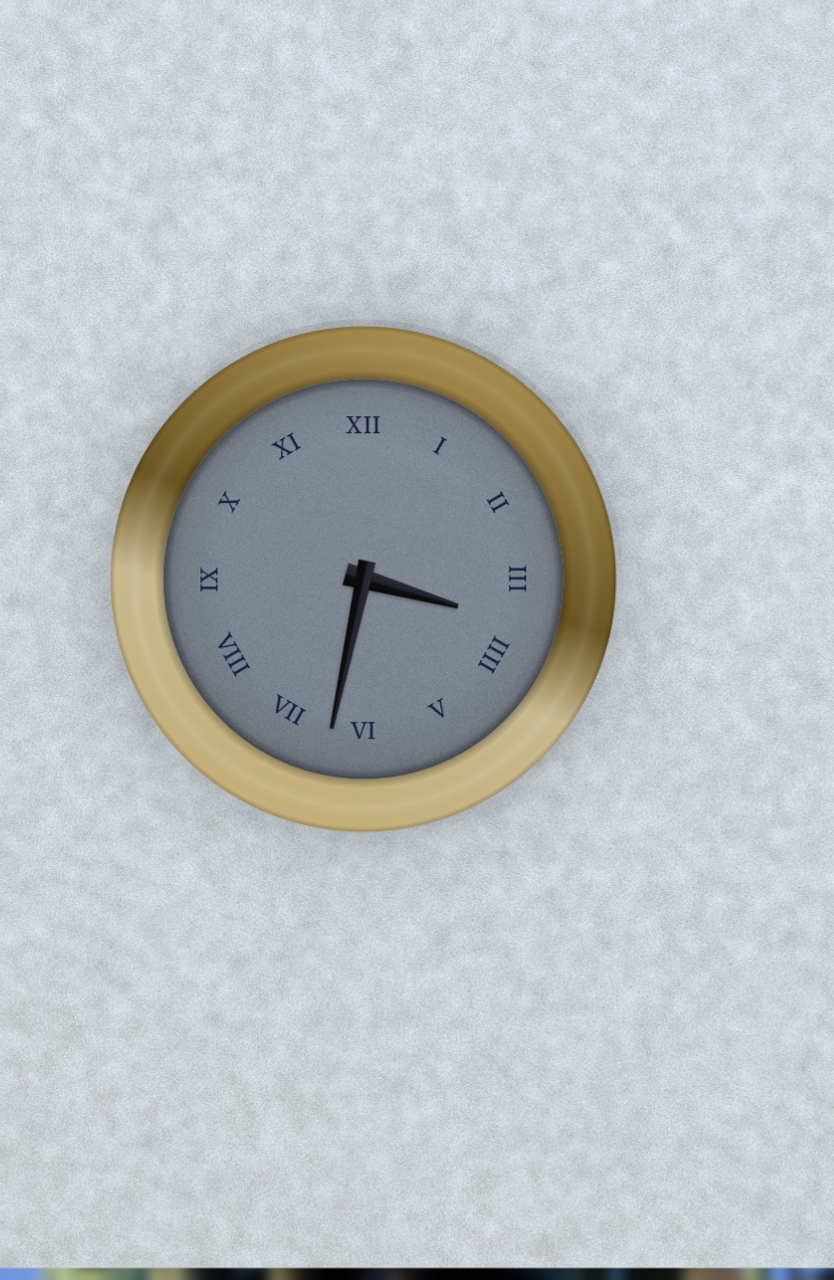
3.32
